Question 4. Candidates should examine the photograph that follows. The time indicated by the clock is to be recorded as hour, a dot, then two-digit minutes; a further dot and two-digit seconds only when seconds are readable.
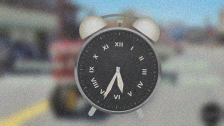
5.34
